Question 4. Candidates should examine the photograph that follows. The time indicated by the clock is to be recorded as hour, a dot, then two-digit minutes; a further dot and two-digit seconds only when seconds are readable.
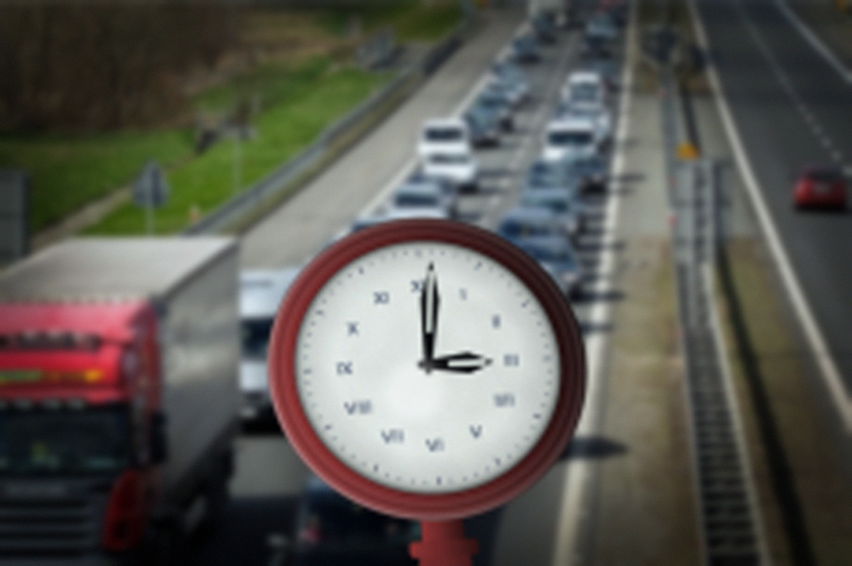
3.01
